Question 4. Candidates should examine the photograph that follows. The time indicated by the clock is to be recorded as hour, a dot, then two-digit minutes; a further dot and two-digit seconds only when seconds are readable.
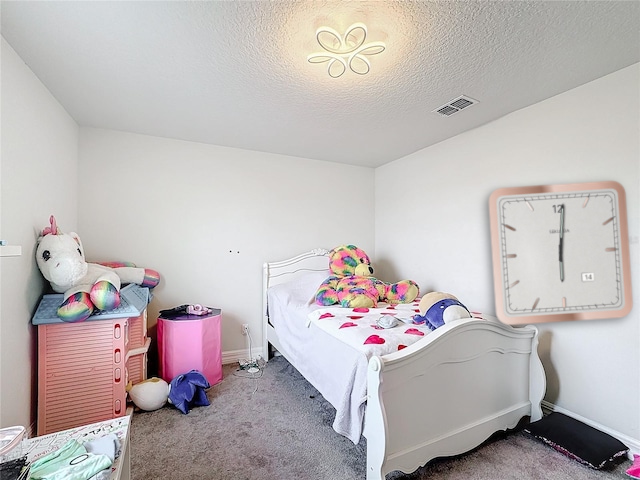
6.01
